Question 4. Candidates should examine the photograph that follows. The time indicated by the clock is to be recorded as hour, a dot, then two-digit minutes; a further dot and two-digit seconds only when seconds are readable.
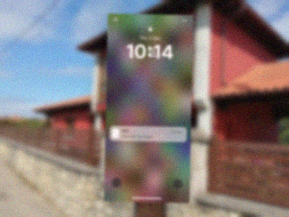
10.14
